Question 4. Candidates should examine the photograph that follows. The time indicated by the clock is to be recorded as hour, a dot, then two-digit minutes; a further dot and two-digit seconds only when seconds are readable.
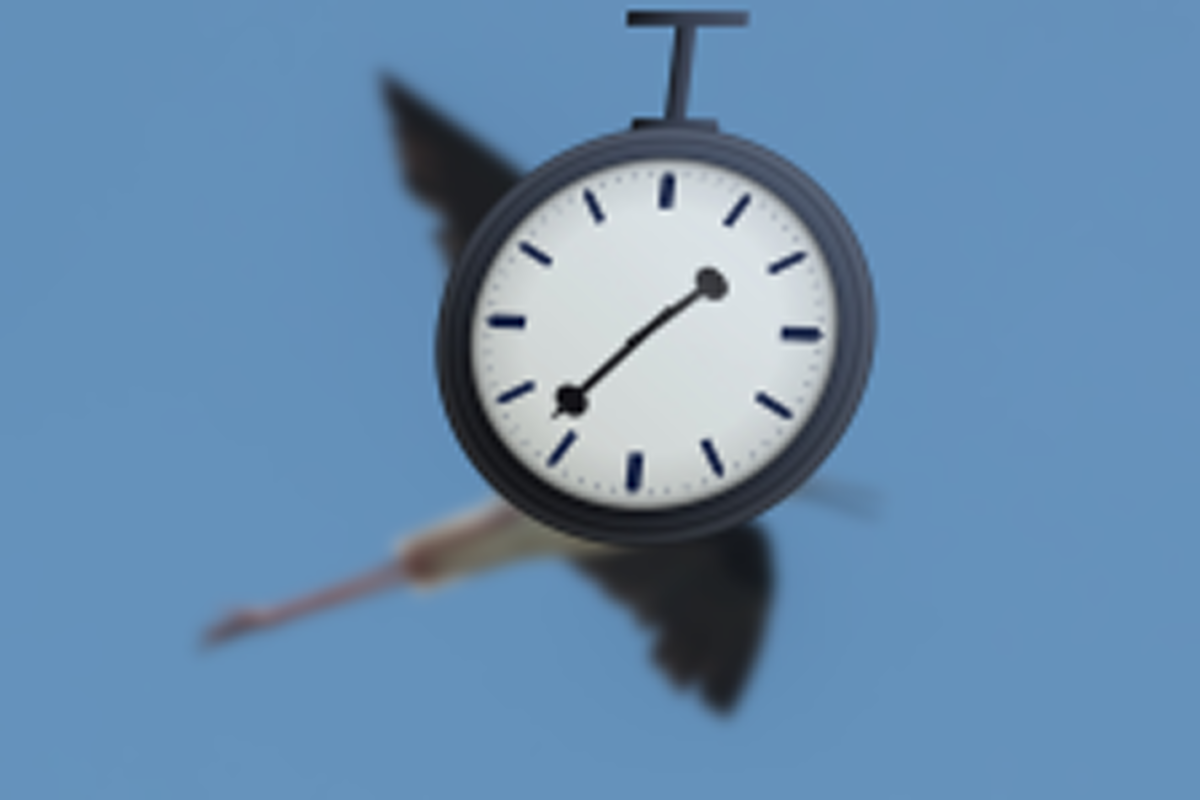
1.37
